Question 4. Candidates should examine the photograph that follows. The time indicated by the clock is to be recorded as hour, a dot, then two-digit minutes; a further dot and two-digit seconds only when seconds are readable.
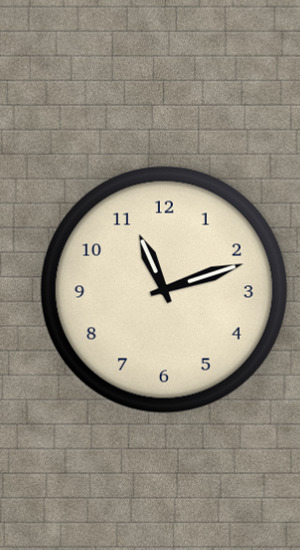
11.12
